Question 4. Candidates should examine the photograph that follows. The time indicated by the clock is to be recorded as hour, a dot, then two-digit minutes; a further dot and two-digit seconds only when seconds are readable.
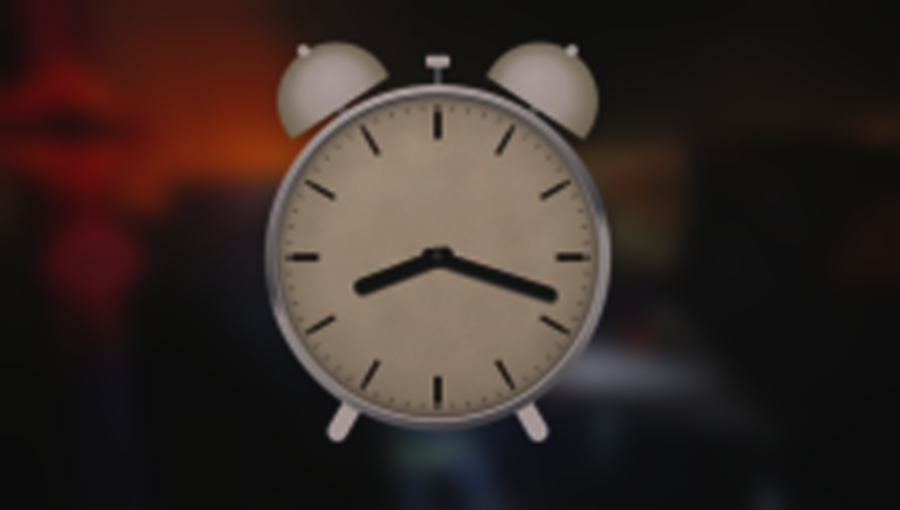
8.18
